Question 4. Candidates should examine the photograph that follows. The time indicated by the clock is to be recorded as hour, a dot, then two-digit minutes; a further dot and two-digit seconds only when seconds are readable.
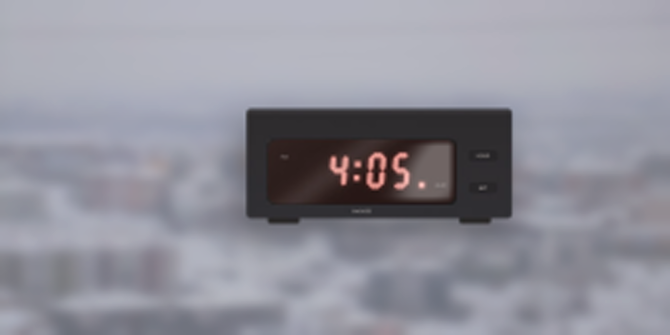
4.05
